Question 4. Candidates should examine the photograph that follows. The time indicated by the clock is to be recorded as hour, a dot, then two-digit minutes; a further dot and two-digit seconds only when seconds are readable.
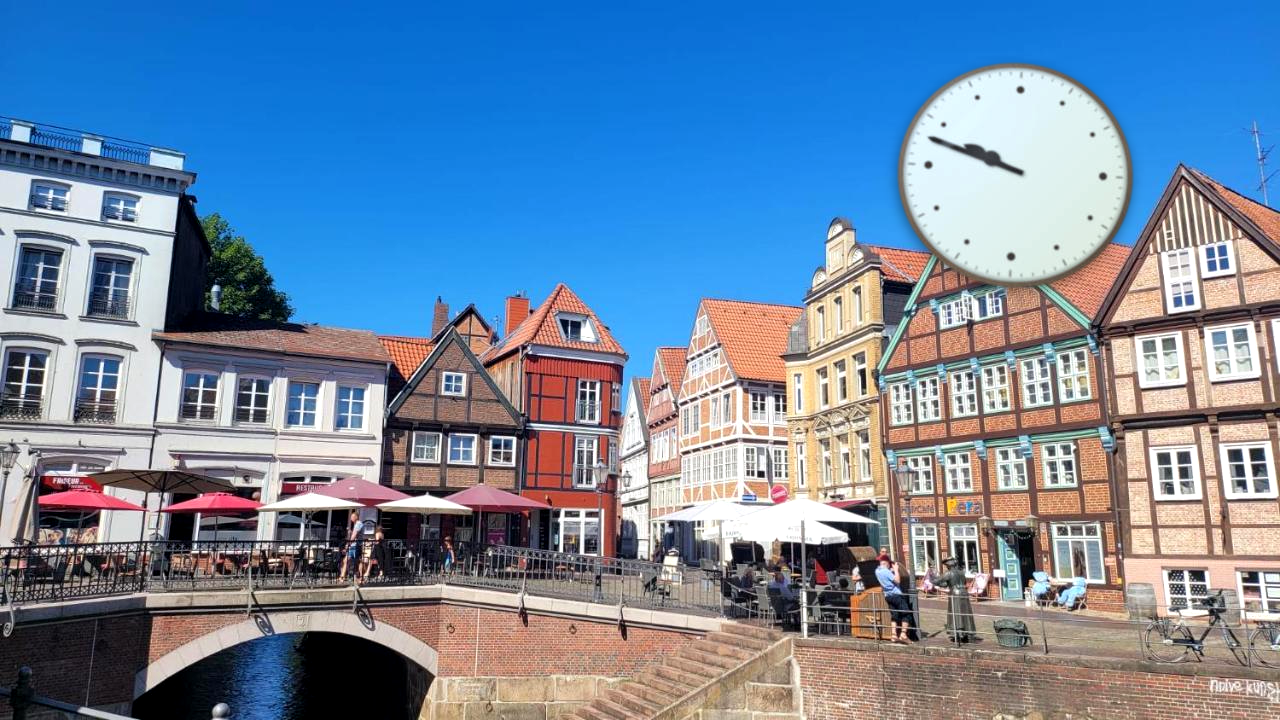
9.48
